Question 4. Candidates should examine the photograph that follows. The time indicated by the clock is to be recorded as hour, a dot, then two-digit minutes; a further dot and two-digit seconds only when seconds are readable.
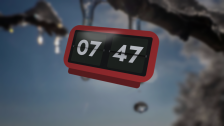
7.47
